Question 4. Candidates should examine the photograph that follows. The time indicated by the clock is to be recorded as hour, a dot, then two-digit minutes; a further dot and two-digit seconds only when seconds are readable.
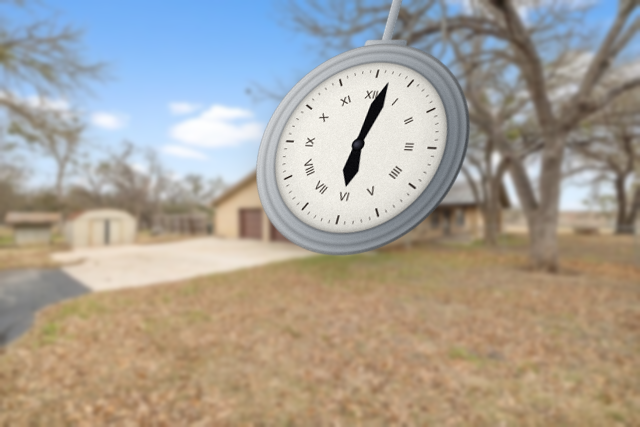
6.02
